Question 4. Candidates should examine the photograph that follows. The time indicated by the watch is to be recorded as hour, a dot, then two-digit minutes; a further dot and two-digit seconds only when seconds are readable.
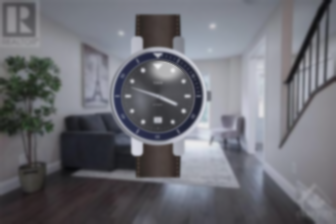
3.48
